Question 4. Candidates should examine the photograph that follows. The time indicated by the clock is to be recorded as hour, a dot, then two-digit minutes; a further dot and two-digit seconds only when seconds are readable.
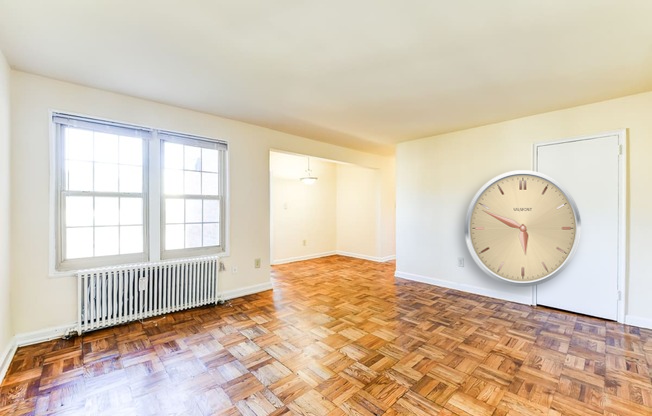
5.49
